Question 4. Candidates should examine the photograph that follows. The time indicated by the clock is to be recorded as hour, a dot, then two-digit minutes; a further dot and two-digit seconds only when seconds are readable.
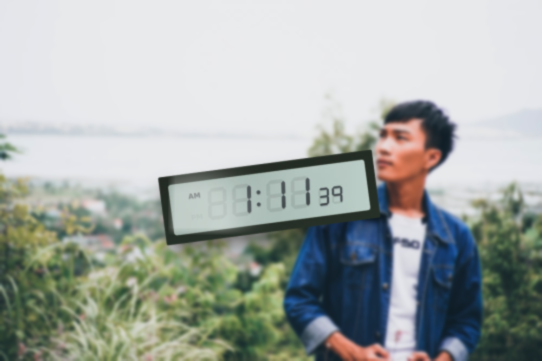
1.11.39
